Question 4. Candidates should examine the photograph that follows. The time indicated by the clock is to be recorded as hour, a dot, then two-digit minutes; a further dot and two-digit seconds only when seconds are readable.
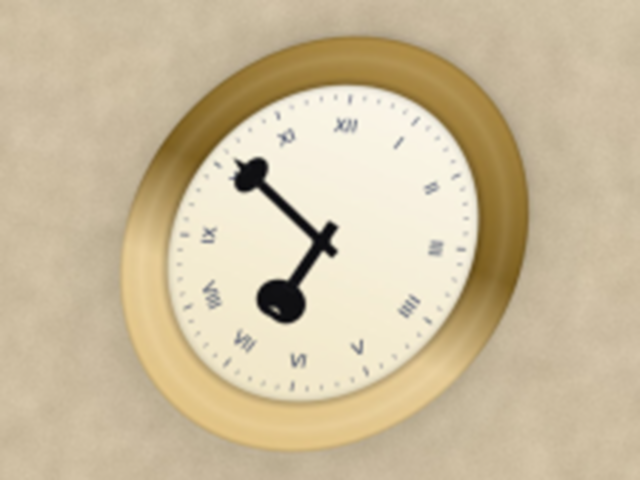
6.51
